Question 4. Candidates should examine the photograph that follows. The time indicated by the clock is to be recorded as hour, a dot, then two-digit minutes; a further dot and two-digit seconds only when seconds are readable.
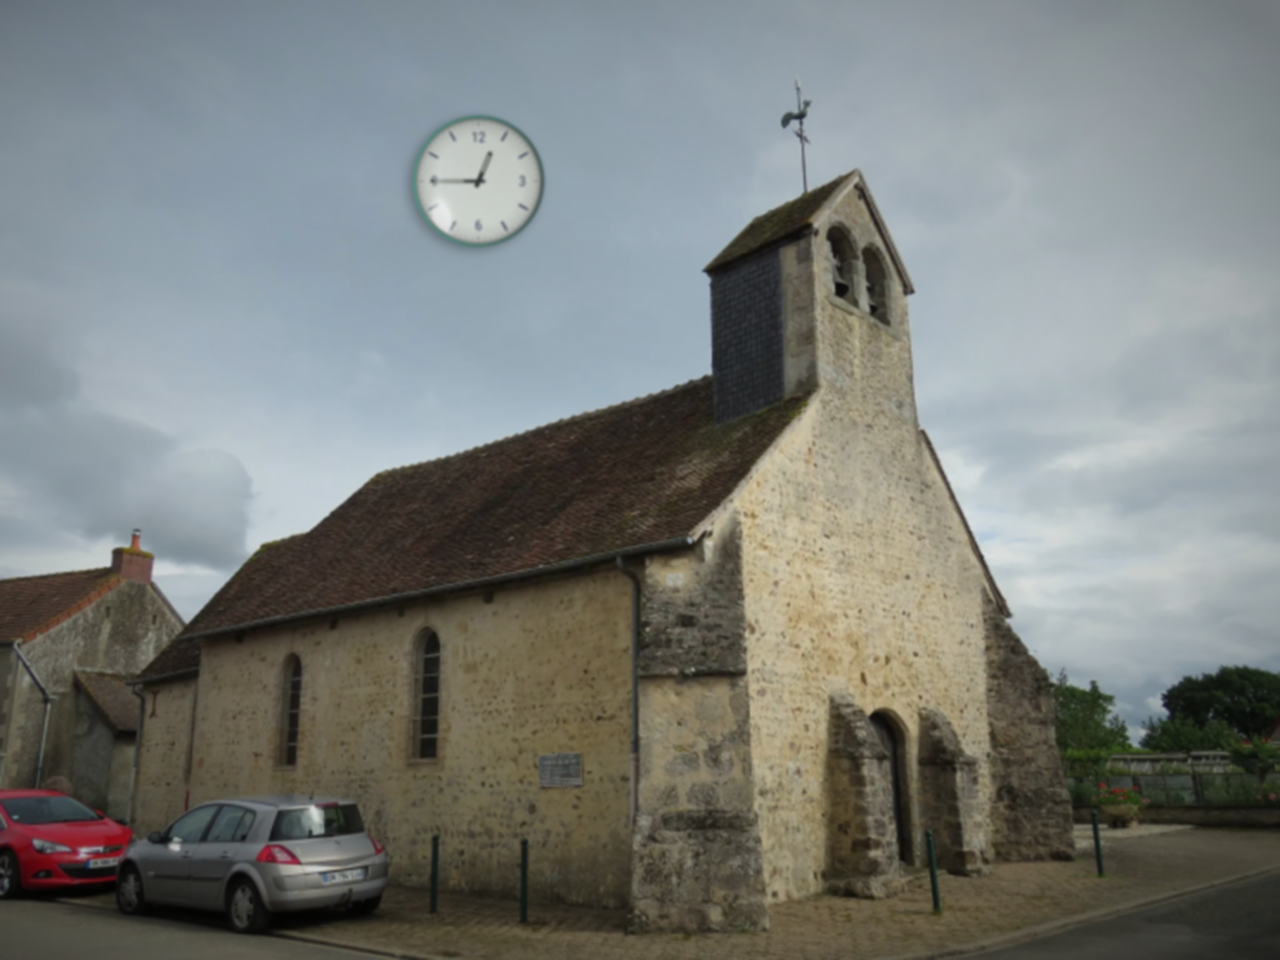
12.45
